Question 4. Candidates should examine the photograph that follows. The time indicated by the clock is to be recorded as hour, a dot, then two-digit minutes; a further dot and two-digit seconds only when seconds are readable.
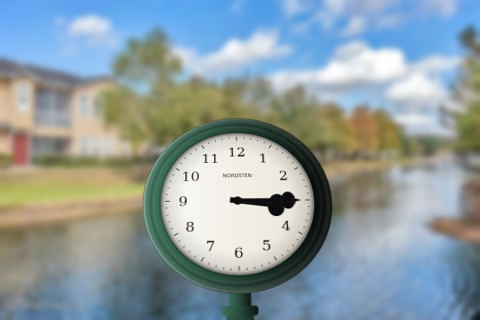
3.15
